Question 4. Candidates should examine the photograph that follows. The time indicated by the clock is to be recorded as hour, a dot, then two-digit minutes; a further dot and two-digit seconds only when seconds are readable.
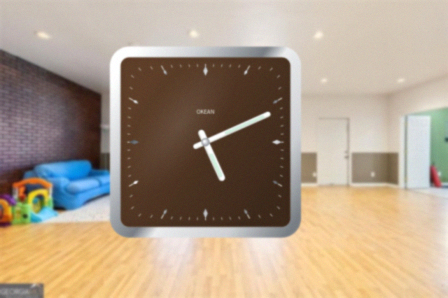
5.11
